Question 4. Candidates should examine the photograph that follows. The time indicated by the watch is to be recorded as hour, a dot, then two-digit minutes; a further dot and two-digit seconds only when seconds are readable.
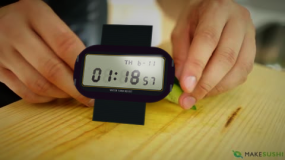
1.18.57
